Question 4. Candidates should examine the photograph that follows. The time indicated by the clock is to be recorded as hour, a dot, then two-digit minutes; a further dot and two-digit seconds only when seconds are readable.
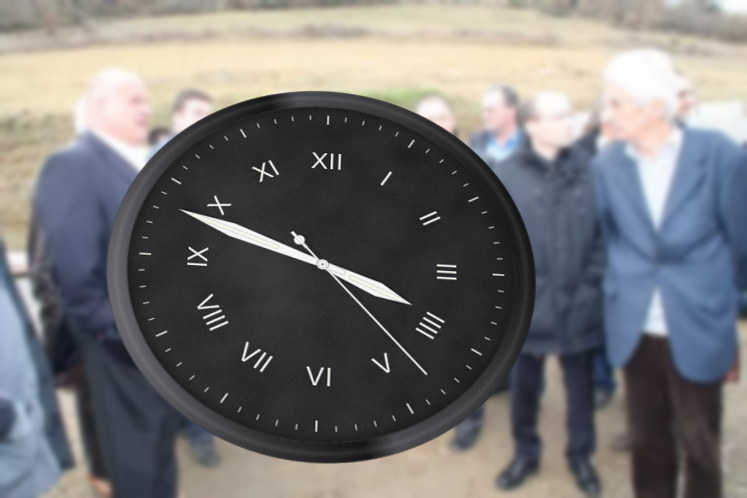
3.48.23
